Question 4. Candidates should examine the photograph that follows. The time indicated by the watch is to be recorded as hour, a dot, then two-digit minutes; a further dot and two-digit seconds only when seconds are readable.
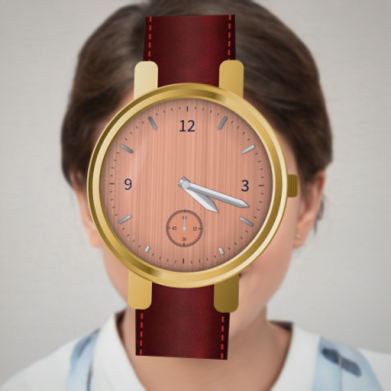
4.18
